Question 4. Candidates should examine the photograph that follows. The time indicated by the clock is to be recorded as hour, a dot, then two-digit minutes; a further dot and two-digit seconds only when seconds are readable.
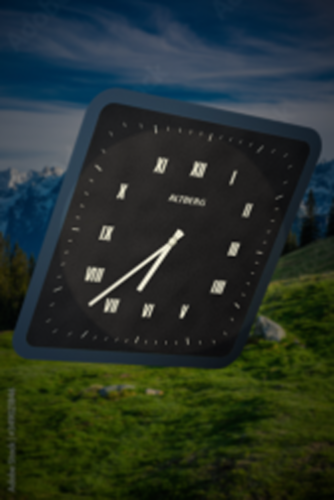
6.37
